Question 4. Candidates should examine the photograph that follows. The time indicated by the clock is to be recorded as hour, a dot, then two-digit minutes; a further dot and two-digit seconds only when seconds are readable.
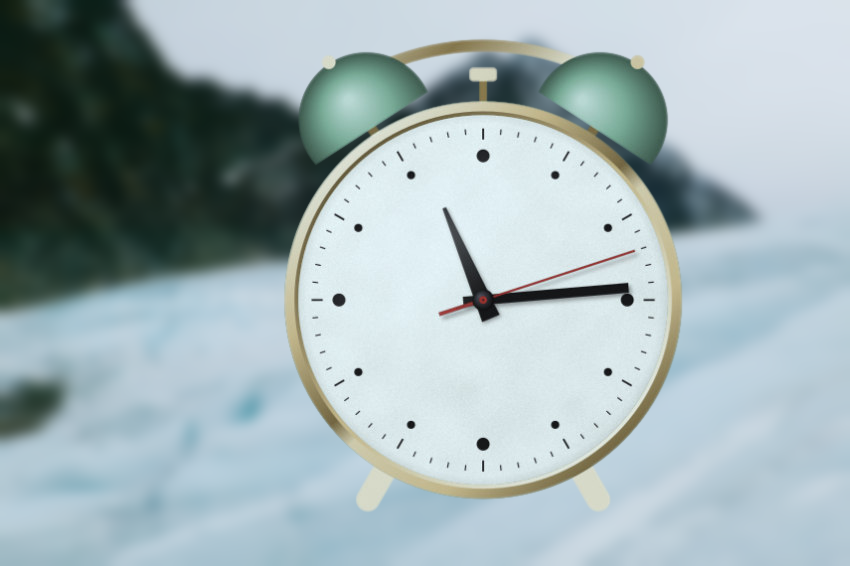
11.14.12
